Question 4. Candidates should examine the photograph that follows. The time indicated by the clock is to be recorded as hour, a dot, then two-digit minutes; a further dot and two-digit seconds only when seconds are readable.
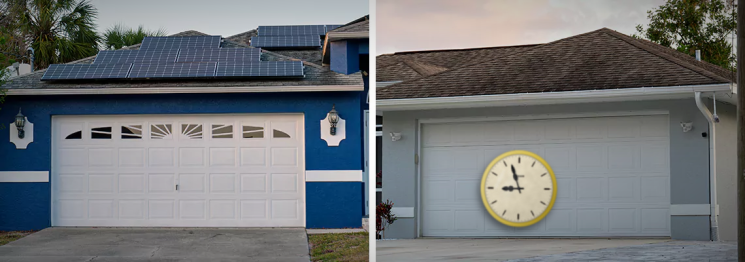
8.57
